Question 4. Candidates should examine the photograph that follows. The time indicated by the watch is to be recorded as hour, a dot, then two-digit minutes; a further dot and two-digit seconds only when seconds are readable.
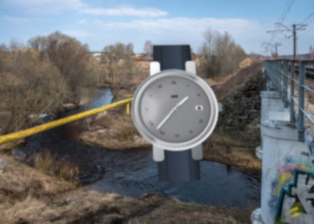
1.37
